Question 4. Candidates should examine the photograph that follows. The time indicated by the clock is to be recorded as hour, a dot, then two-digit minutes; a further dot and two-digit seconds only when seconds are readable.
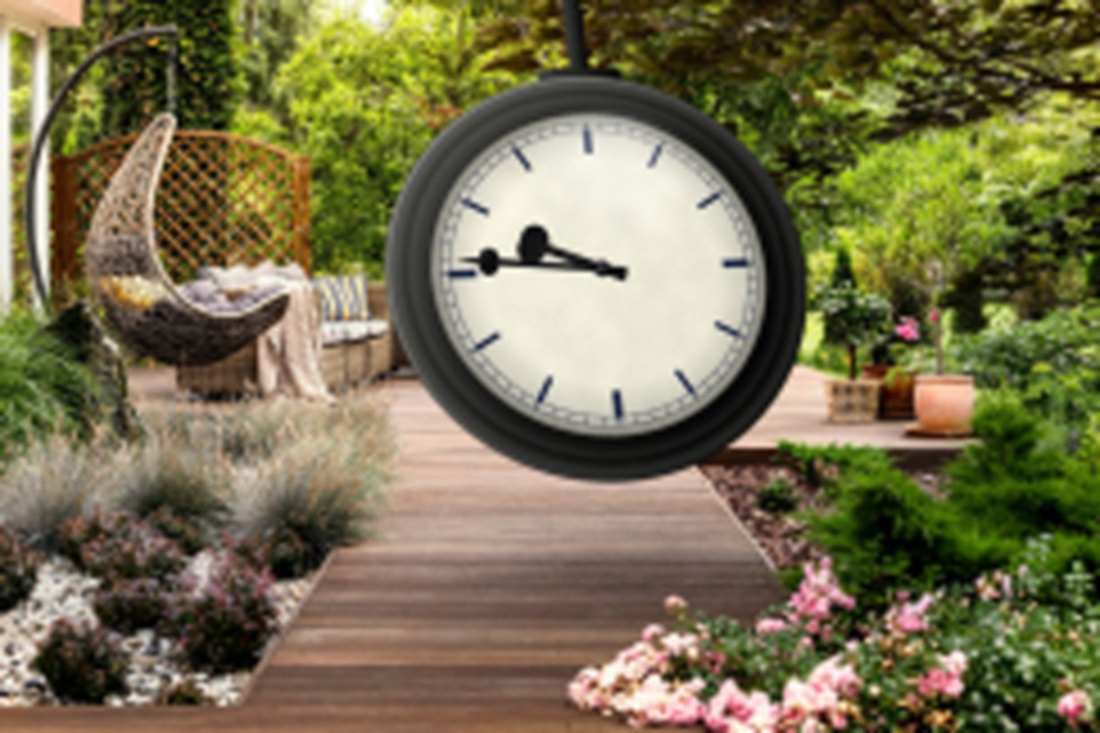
9.46
